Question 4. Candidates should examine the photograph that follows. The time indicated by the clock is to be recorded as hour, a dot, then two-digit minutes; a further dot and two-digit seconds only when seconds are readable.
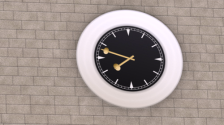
7.48
